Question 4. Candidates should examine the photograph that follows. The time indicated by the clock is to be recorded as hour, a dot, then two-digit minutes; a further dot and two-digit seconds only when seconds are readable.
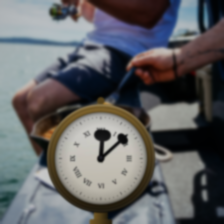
12.08
